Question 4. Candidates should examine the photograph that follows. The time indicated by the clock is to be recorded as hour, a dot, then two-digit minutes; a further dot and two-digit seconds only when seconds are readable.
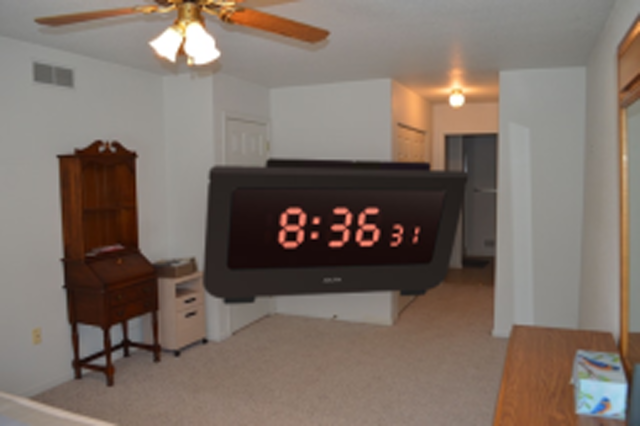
8.36.31
